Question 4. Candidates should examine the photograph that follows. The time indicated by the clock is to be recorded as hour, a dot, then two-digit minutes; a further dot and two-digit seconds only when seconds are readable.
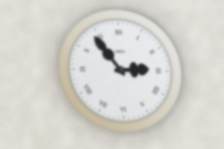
2.54
